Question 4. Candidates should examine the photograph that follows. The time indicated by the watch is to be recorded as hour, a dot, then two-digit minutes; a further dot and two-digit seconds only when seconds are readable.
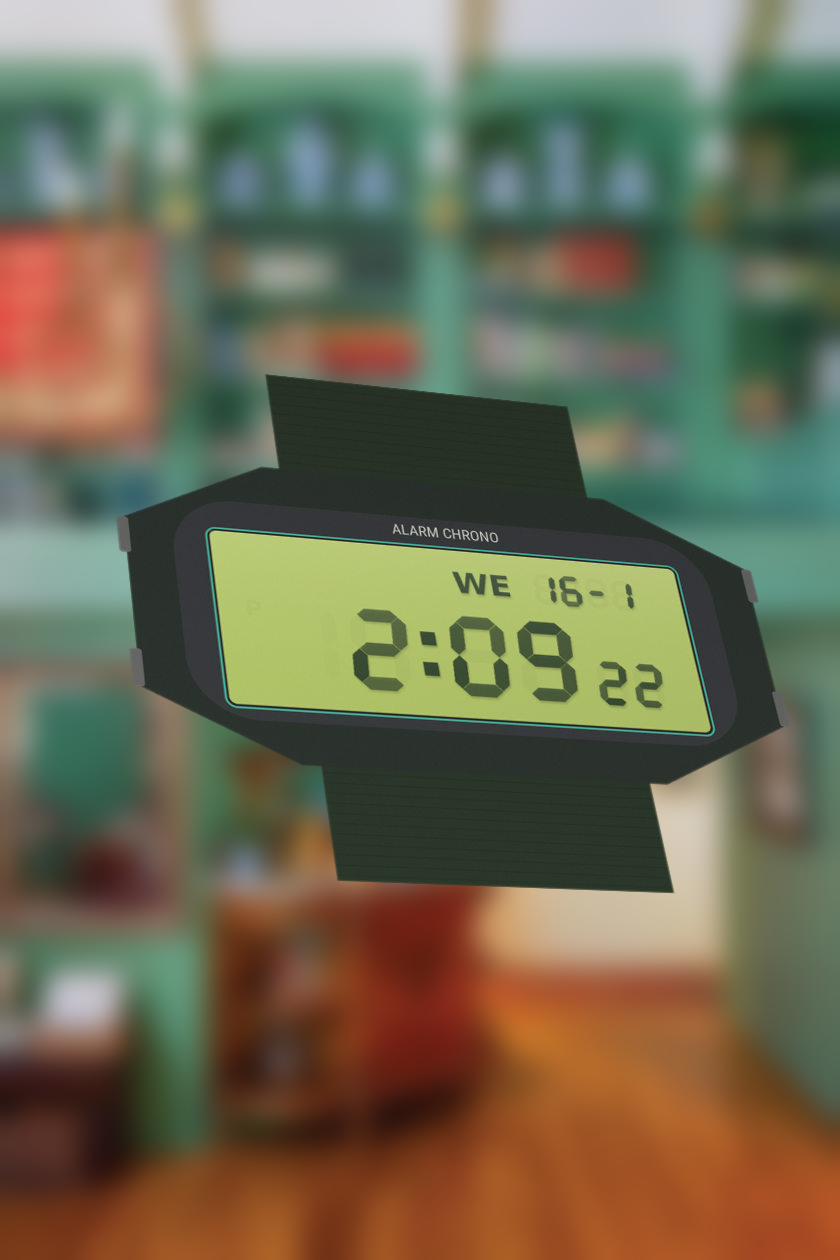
2.09.22
